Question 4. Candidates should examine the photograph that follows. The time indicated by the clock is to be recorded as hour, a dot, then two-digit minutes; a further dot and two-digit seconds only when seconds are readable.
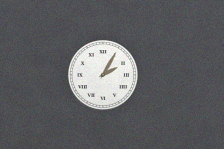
2.05
